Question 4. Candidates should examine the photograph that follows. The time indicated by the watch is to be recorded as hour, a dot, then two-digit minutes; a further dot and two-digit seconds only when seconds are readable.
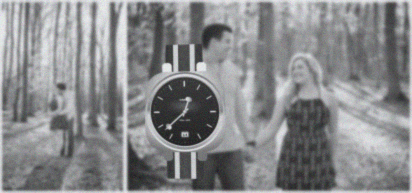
12.38
